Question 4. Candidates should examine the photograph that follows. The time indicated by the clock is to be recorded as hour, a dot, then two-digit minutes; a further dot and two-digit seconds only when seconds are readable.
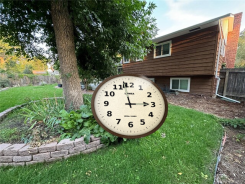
2.58
